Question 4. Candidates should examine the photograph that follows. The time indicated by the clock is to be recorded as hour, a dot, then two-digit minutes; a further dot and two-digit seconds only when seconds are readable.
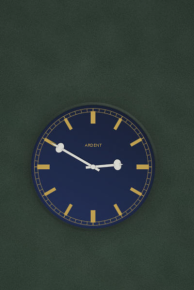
2.50
